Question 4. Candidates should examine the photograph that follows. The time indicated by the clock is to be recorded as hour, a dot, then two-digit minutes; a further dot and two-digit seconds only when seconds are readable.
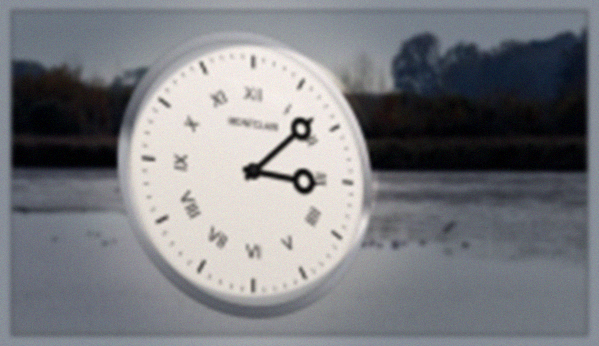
3.08
